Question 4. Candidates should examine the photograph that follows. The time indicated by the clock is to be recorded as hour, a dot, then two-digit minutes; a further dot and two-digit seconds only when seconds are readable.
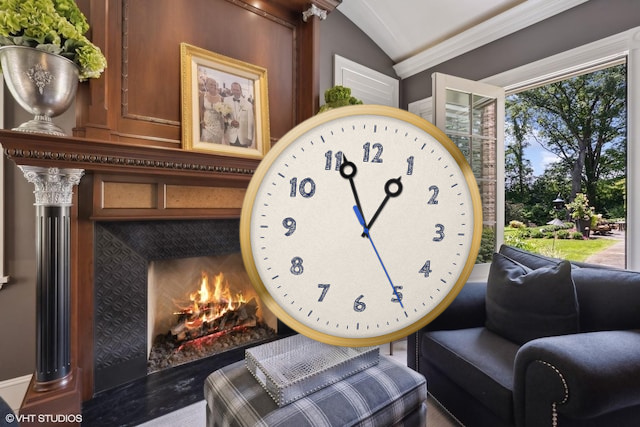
12.56.25
